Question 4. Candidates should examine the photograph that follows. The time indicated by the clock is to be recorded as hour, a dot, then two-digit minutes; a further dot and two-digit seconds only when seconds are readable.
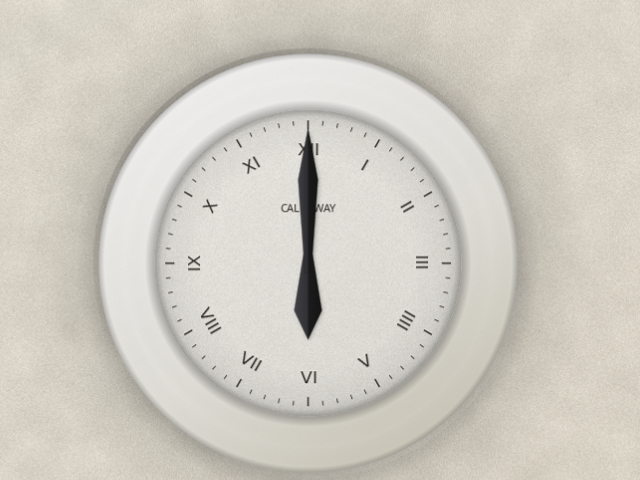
6.00
